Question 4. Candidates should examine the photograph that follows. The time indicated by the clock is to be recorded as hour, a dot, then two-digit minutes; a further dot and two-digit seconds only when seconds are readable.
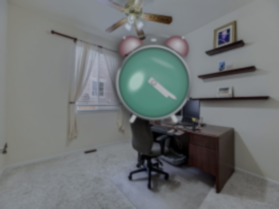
4.21
